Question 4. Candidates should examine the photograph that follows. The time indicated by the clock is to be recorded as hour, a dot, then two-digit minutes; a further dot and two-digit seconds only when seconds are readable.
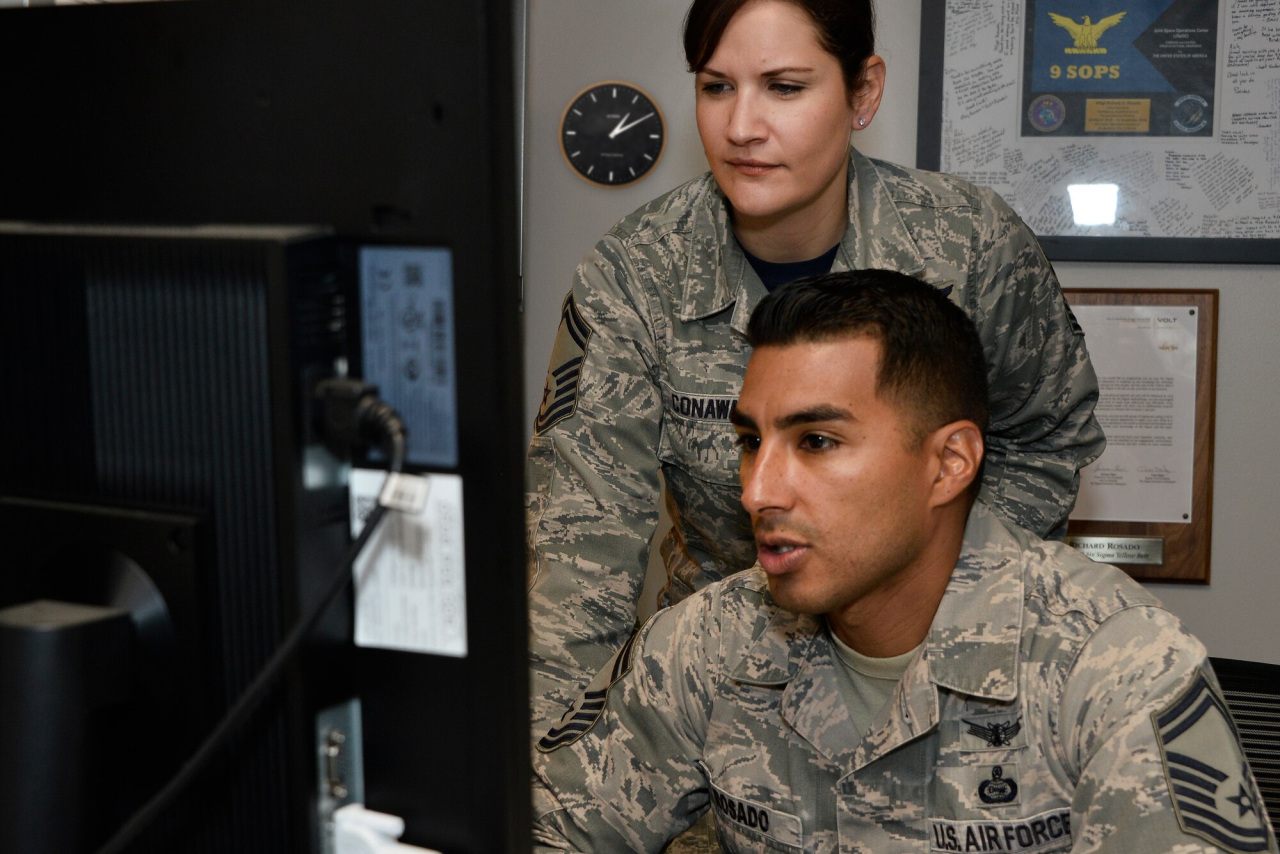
1.10
